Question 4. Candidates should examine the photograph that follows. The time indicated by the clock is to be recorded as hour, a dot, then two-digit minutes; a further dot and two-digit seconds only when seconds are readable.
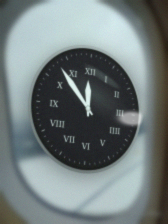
11.53
